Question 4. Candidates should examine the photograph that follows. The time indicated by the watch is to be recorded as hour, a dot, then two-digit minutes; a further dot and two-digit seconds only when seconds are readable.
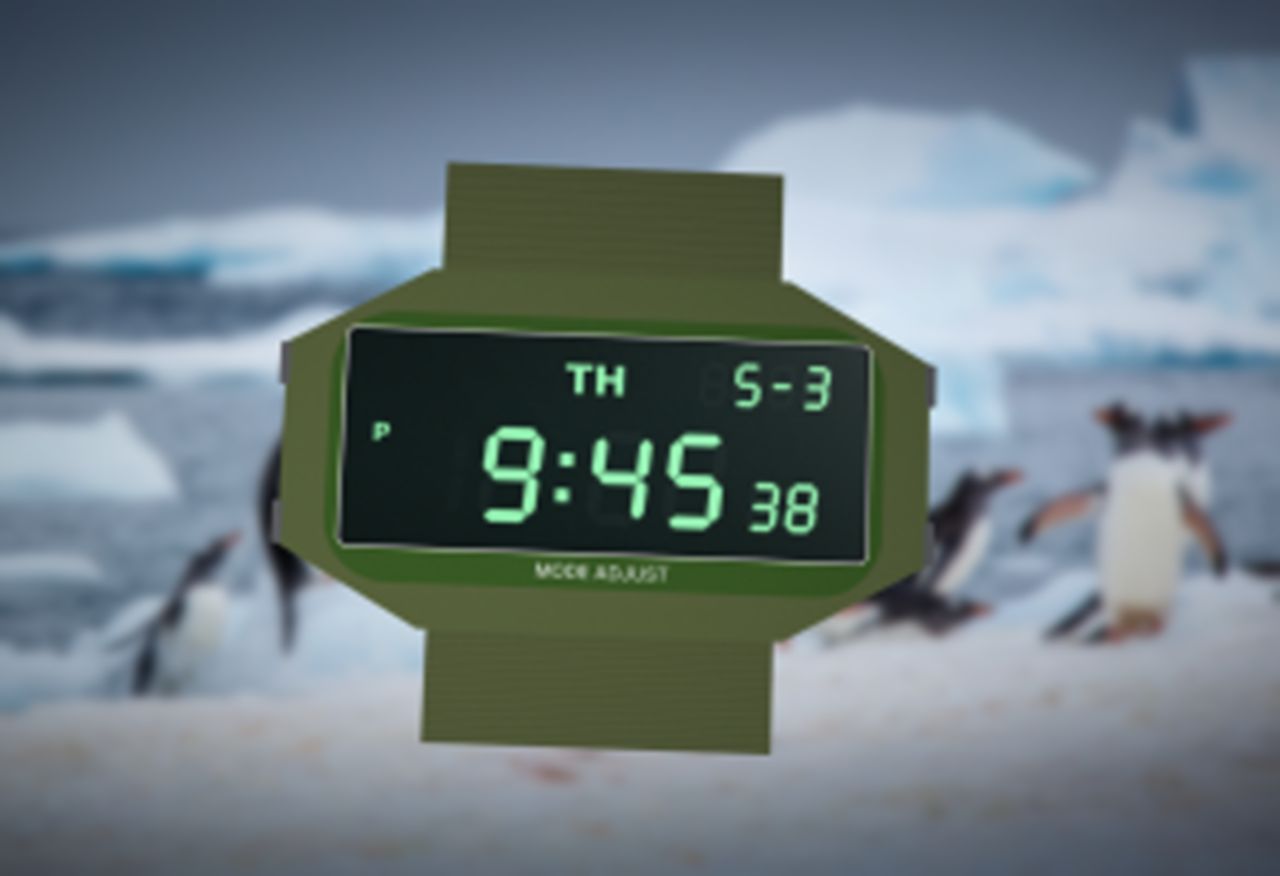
9.45.38
